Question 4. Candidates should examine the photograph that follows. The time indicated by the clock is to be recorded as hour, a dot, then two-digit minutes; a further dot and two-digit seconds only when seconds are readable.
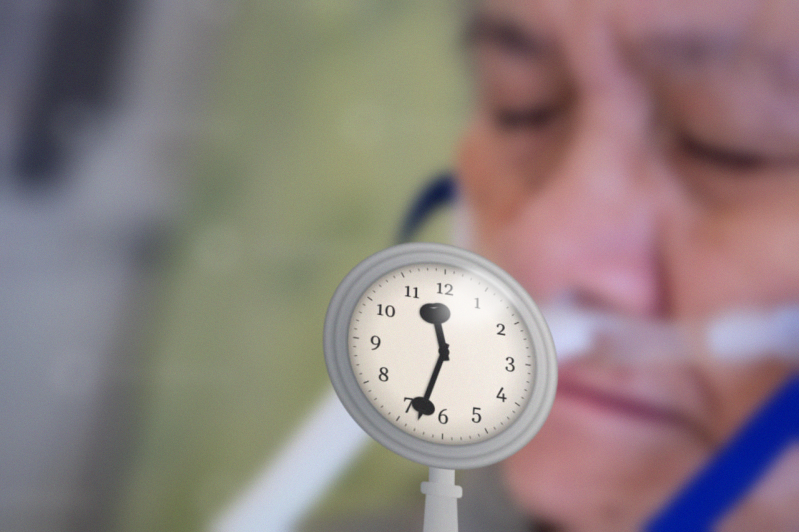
11.33
